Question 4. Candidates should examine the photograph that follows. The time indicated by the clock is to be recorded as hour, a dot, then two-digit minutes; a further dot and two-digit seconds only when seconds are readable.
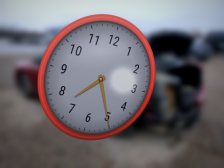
7.25
